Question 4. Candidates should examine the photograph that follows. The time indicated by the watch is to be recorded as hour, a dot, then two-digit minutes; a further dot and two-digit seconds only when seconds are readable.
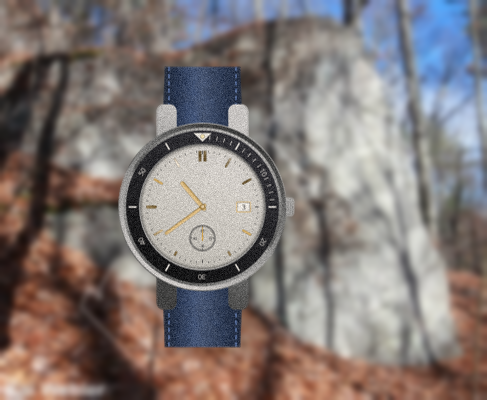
10.39
